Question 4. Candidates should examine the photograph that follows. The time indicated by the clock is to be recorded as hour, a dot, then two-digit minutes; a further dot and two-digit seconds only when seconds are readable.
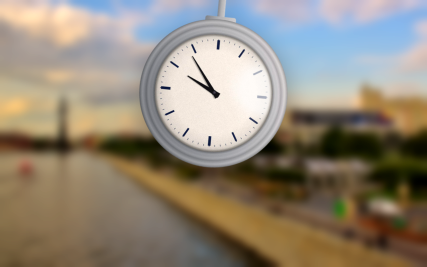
9.54
